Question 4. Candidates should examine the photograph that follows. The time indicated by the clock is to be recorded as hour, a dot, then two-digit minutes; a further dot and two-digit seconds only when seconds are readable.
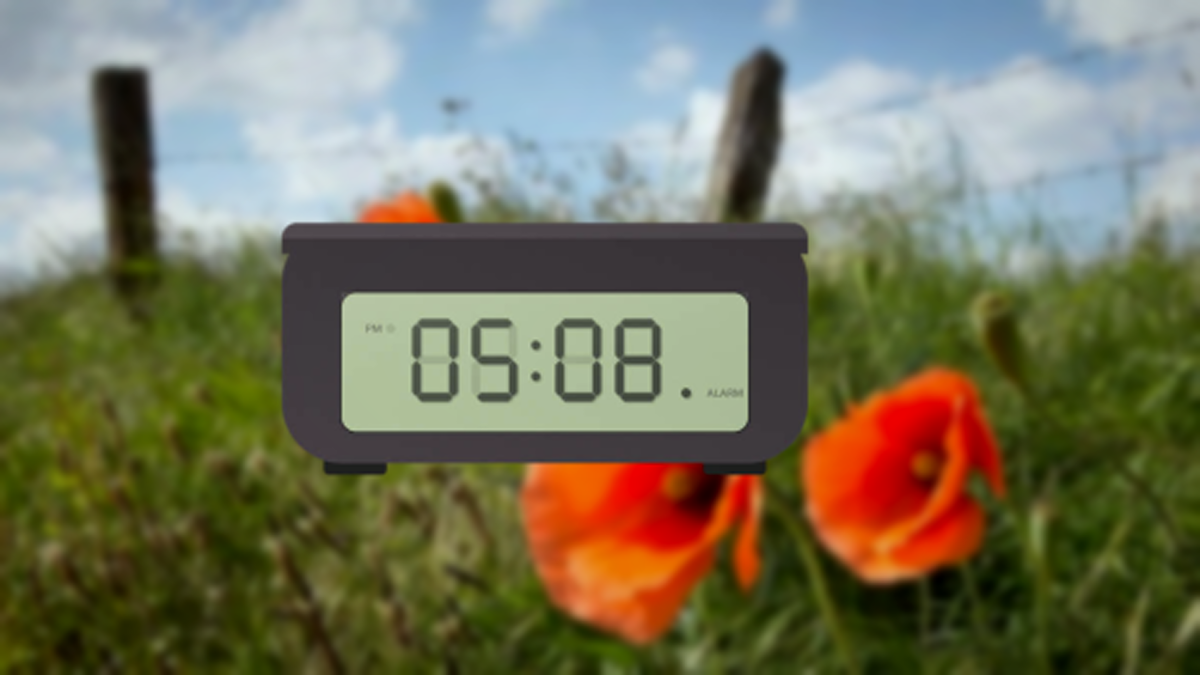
5.08
